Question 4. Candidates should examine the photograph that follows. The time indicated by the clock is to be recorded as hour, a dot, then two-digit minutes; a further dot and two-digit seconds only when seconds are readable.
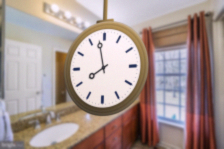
7.58
